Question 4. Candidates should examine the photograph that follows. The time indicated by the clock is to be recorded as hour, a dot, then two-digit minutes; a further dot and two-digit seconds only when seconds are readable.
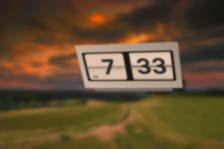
7.33
